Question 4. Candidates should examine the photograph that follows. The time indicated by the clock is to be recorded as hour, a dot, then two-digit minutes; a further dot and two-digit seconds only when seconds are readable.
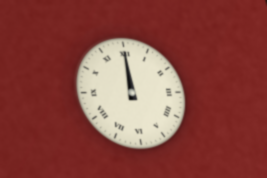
12.00
